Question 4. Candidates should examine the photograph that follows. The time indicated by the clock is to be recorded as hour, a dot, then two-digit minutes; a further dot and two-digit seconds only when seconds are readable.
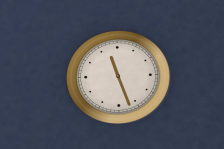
11.27
